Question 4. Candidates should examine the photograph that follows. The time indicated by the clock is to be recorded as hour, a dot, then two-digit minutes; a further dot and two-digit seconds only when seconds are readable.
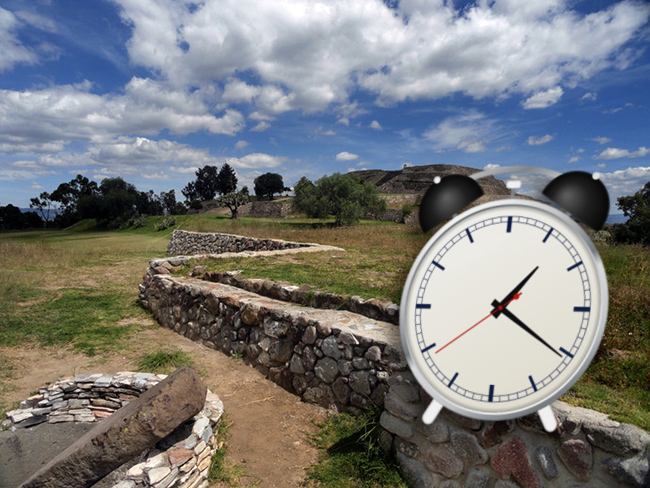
1.20.39
